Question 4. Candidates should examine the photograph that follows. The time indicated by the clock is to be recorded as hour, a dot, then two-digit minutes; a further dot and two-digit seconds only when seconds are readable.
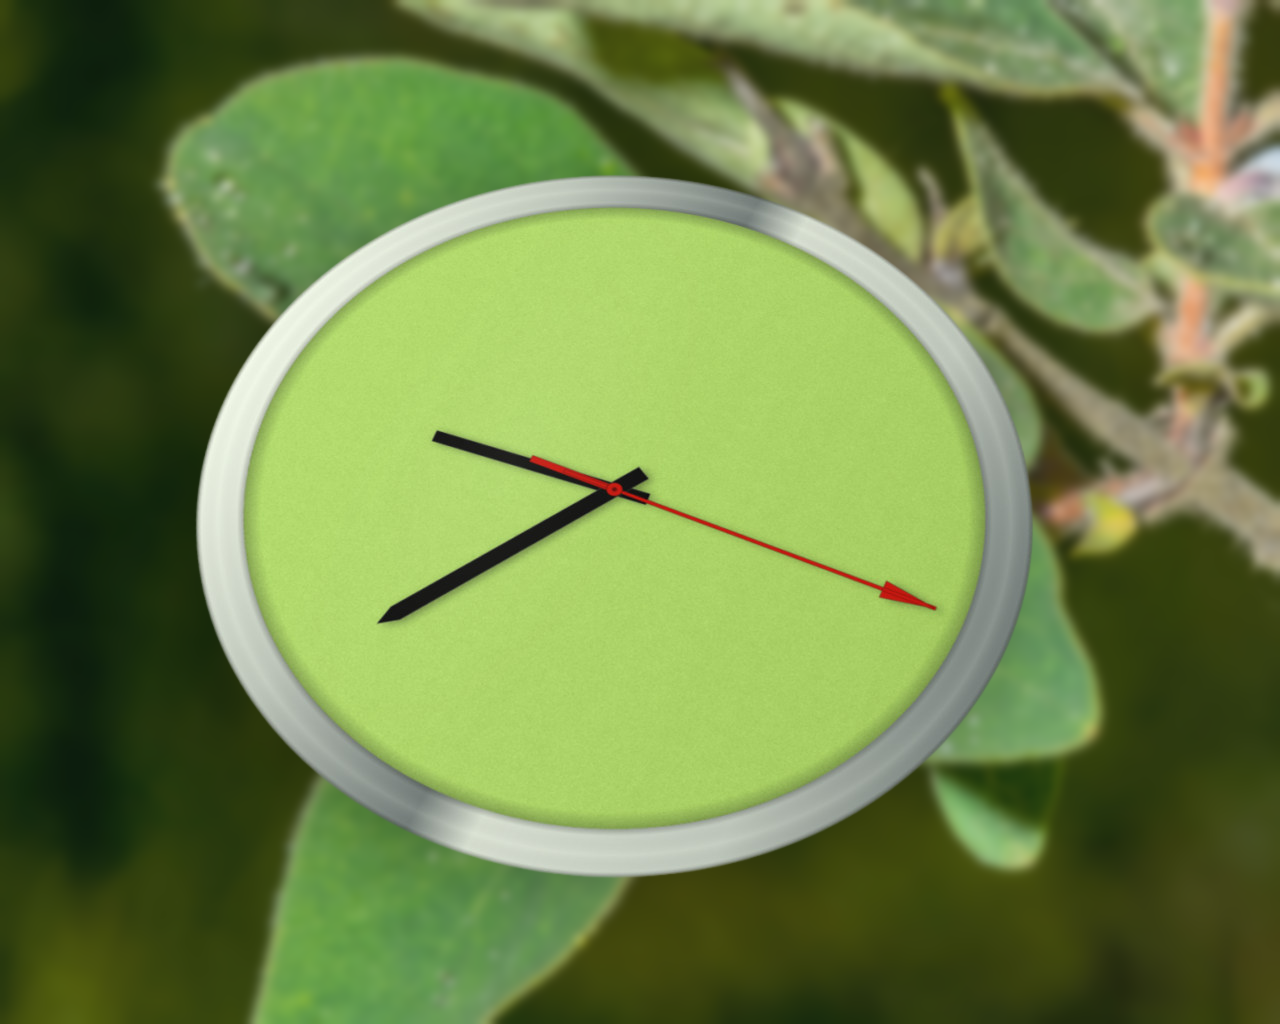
9.39.19
